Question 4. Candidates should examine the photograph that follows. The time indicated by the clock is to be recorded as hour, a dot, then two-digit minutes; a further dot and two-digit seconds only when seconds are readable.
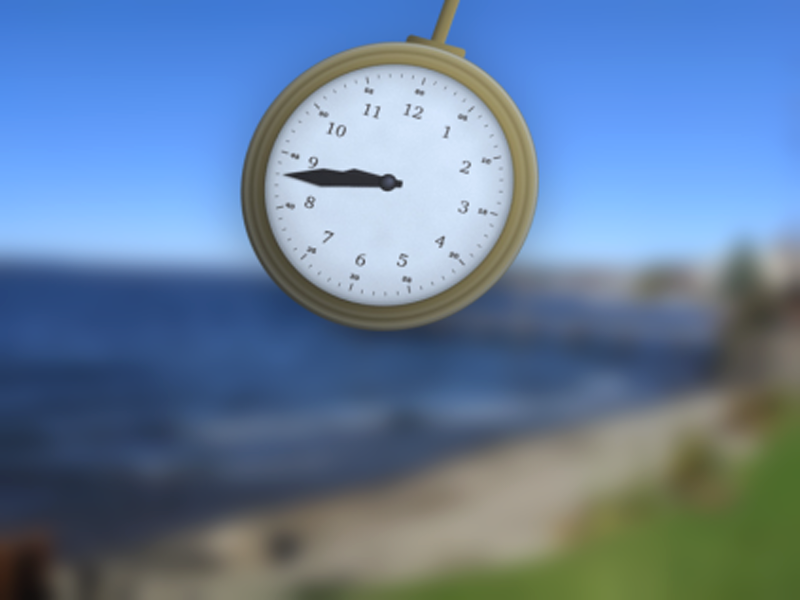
8.43
